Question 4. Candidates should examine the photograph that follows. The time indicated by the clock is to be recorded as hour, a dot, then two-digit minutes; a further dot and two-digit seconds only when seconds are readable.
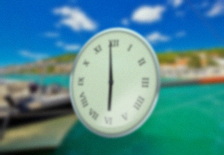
5.59
